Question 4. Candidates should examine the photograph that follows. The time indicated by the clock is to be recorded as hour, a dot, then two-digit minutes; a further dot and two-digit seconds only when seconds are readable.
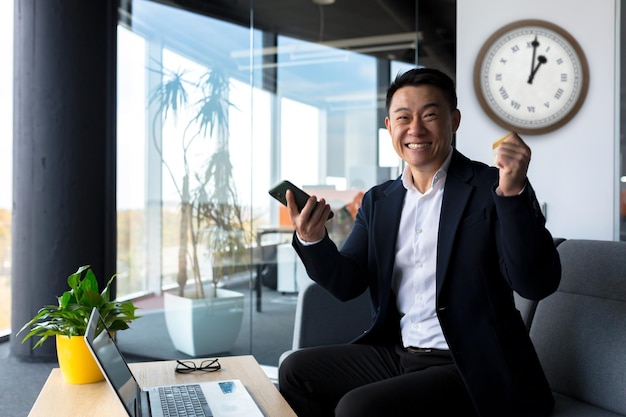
1.01
